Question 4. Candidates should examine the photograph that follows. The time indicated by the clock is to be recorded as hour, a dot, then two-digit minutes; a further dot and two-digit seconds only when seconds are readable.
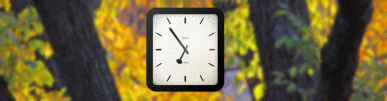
6.54
